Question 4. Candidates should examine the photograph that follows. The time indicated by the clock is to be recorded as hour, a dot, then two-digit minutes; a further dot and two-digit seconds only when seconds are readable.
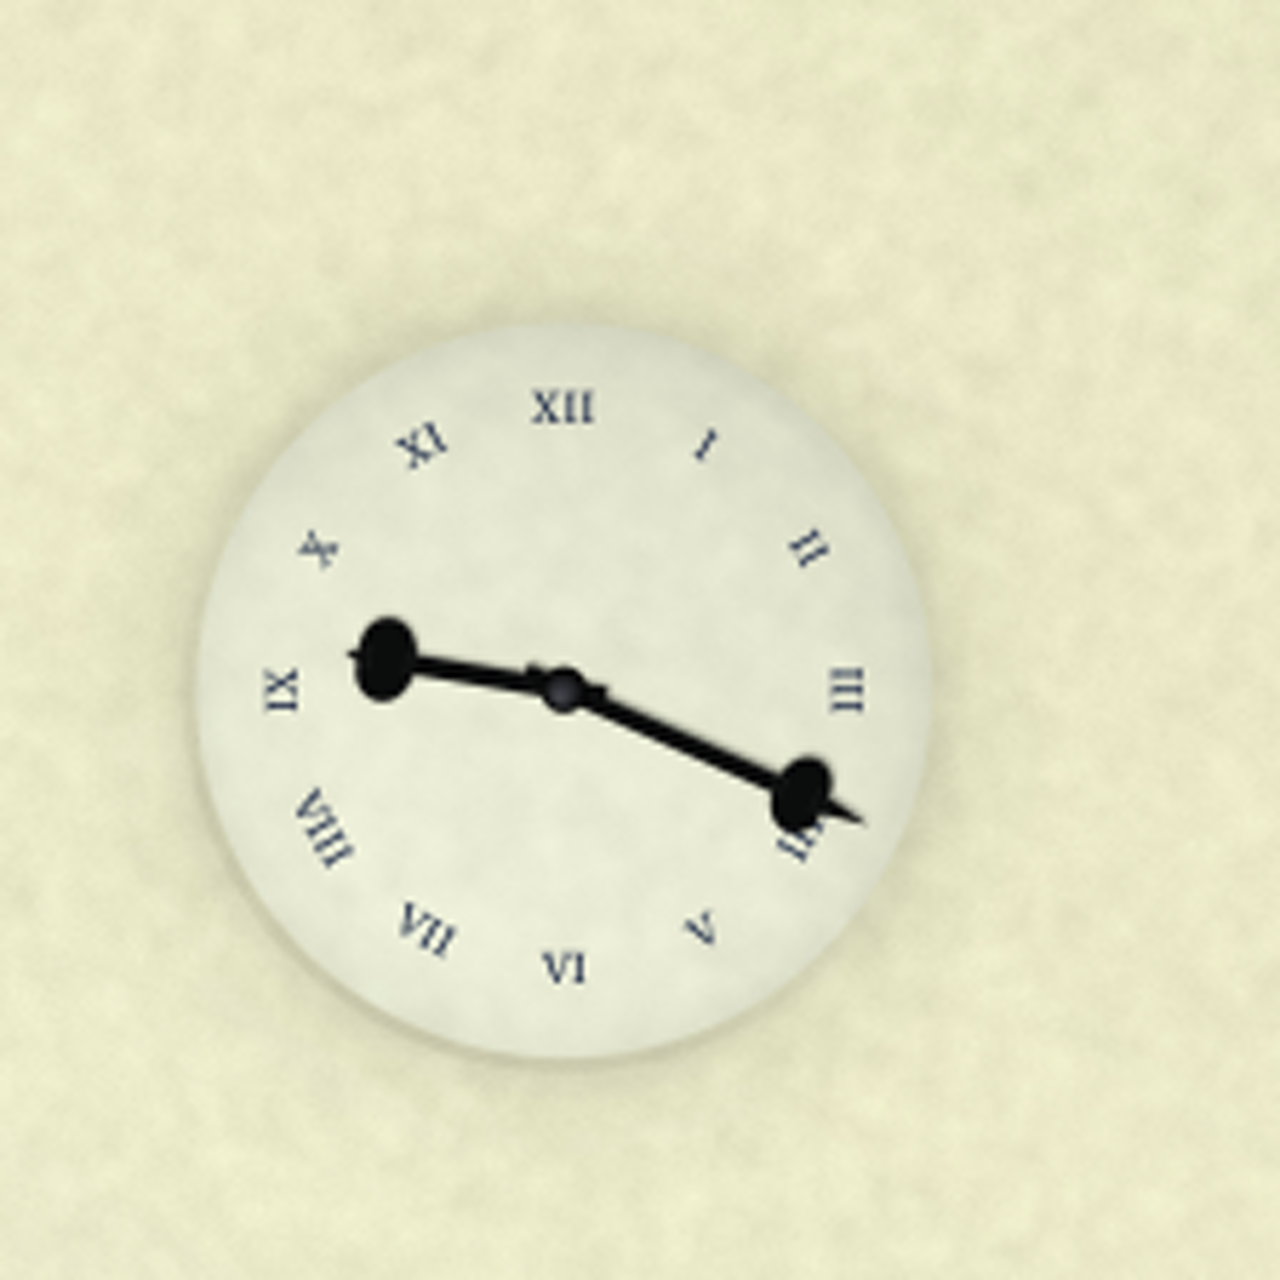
9.19
